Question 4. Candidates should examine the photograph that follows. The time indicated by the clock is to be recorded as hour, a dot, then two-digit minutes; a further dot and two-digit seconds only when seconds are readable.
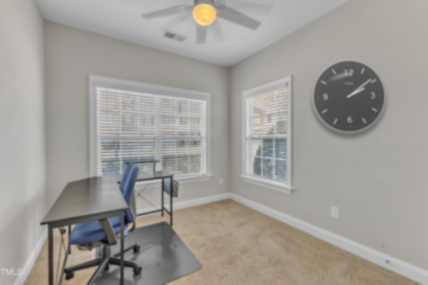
2.09
